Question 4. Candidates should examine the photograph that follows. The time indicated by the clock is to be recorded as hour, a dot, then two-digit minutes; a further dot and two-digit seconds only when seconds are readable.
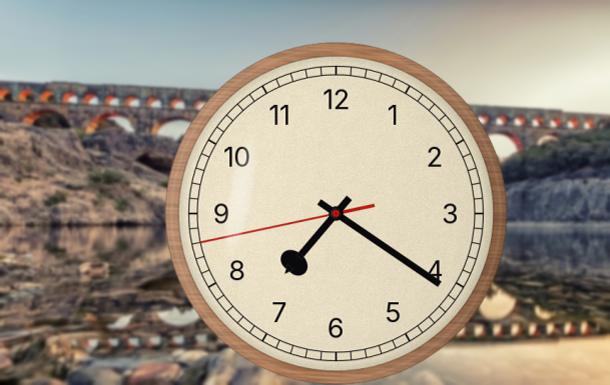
7.20.43
